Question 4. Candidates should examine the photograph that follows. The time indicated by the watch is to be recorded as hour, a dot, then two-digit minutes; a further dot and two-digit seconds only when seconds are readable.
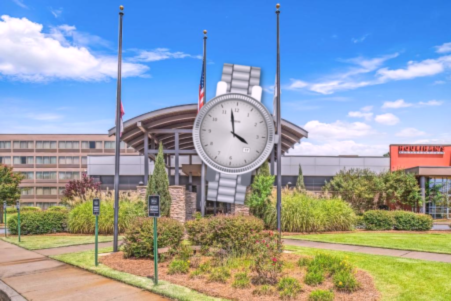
3.58
